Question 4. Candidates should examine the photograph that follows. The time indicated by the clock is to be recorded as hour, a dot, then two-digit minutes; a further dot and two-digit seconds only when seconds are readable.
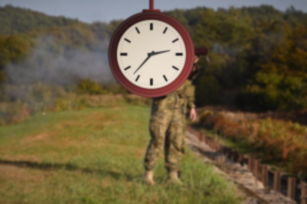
2.37
